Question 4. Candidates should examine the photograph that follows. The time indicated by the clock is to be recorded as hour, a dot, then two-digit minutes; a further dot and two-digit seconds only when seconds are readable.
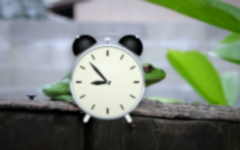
8.53
